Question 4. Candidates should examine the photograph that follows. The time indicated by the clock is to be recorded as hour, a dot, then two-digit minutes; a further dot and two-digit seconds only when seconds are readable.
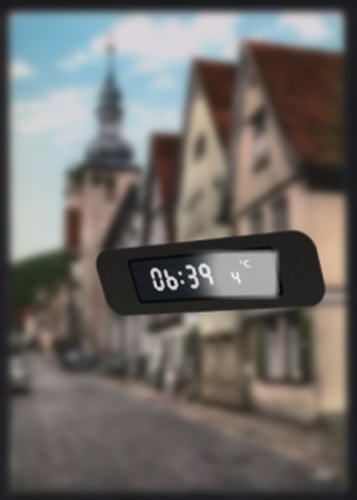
6.39
